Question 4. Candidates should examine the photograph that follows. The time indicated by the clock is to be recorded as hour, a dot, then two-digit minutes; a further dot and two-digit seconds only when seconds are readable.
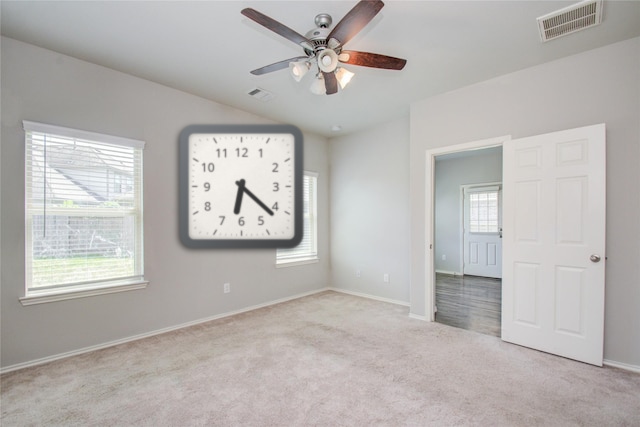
6.22
